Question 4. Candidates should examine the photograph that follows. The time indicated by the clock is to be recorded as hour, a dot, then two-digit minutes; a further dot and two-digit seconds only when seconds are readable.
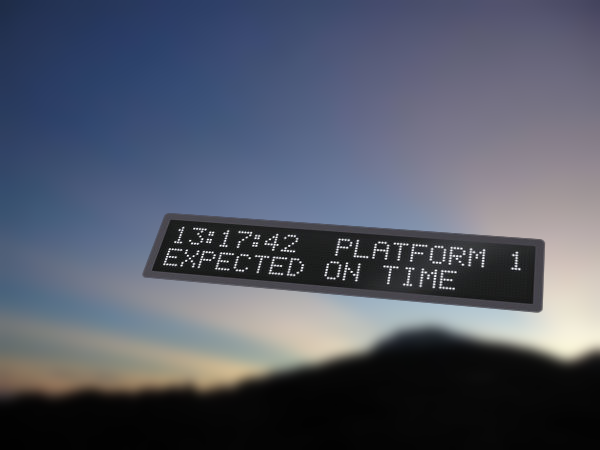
13.17.42
